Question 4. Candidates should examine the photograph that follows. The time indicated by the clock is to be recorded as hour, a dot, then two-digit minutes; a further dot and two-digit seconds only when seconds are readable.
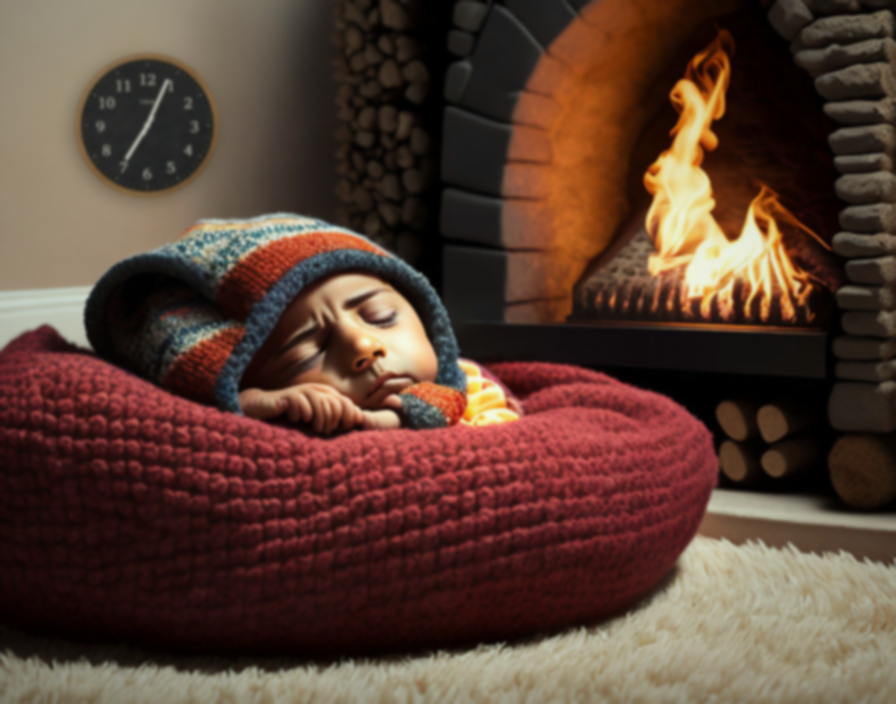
7.04
